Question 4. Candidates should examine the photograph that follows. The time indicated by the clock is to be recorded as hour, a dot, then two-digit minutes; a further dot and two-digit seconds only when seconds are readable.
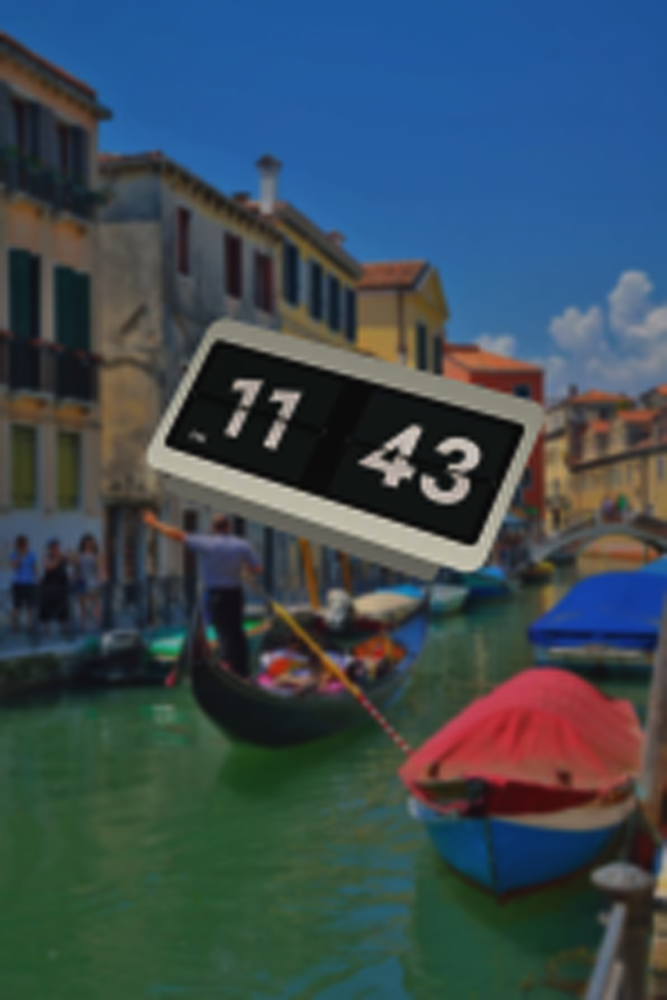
11.43
